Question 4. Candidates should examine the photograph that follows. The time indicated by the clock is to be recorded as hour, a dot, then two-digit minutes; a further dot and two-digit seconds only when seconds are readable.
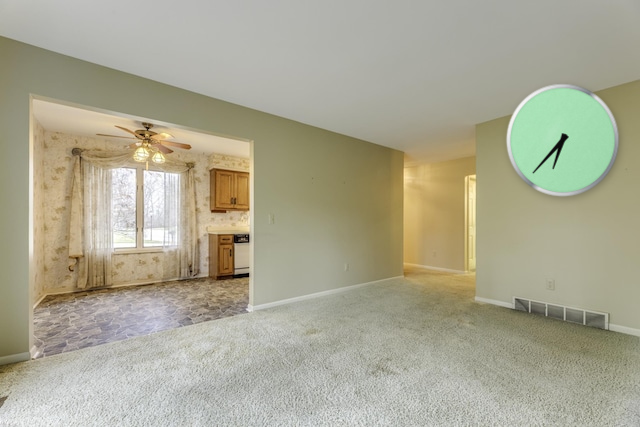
6.37
